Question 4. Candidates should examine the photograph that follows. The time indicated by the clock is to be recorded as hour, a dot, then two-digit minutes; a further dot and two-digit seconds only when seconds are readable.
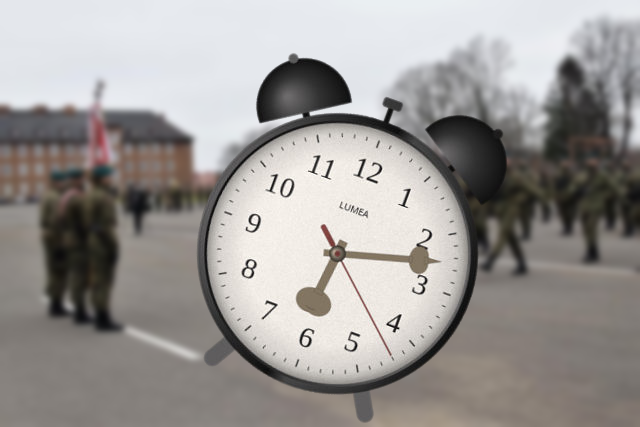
6.12.22
